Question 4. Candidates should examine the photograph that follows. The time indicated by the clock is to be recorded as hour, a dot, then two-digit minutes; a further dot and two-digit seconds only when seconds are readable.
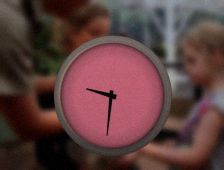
9.31
